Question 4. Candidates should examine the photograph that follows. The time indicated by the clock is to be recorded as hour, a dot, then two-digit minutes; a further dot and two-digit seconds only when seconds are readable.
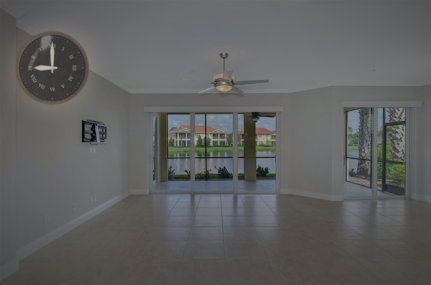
9.00
